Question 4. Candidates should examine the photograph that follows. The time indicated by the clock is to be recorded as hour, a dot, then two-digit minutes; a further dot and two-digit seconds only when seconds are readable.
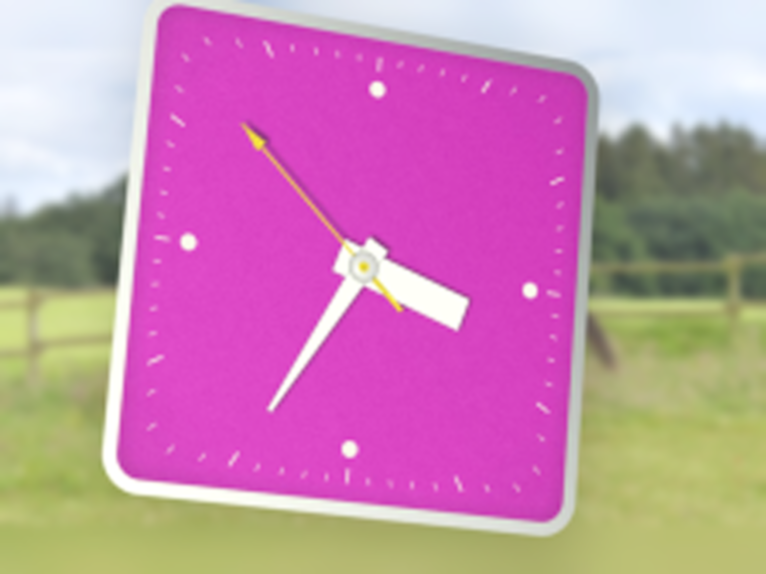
3.34.52
